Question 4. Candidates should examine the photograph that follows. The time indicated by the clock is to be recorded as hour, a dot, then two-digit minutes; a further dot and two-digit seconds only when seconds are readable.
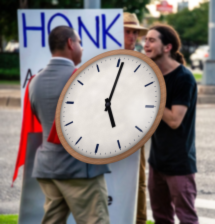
5.01
